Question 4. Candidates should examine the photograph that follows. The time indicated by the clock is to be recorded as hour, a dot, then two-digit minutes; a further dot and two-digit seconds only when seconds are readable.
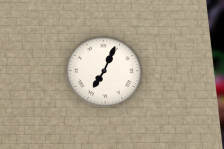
7.04
